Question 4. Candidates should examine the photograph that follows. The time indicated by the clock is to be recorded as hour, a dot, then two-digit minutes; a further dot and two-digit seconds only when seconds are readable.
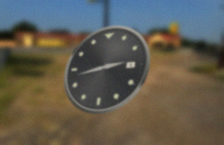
2.43
